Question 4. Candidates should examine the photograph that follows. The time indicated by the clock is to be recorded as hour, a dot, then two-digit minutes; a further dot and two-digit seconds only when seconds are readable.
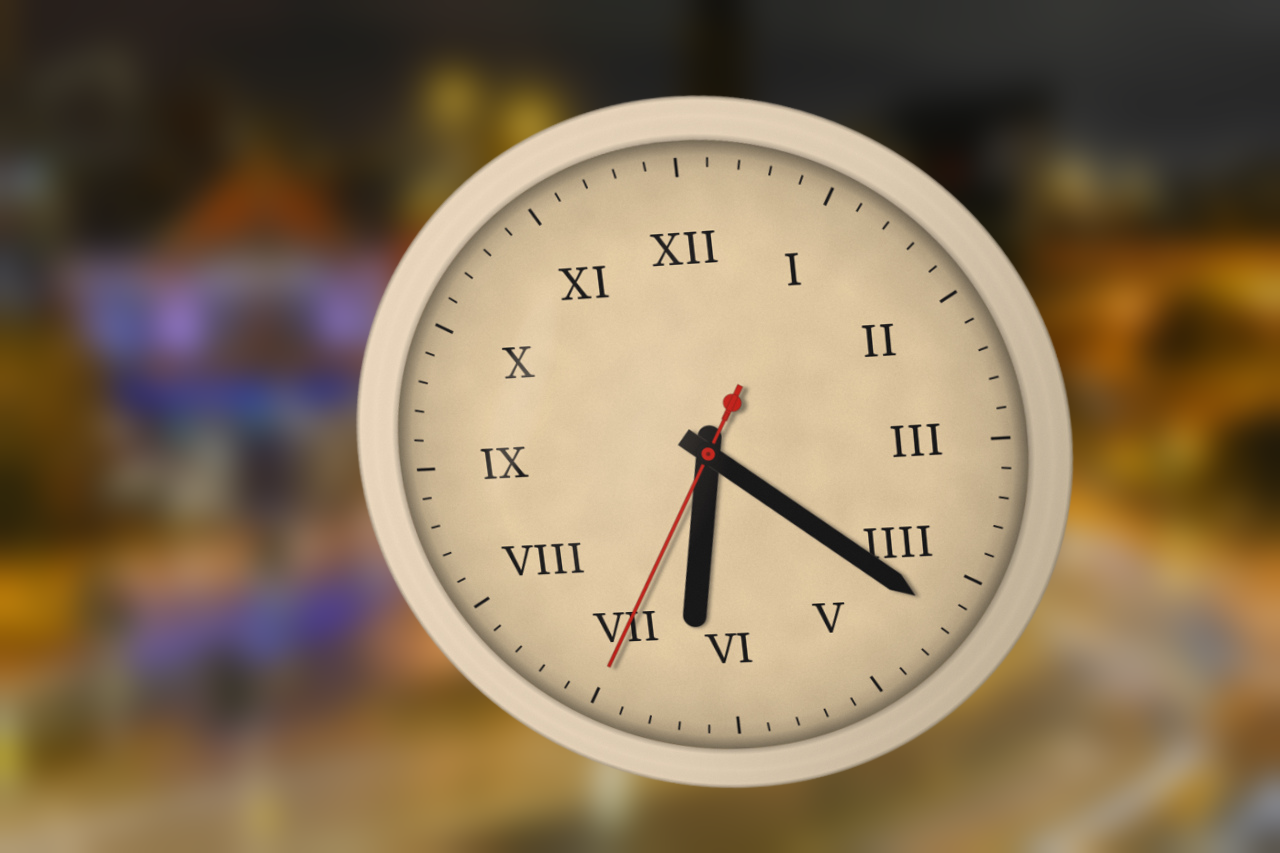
6.21.35
